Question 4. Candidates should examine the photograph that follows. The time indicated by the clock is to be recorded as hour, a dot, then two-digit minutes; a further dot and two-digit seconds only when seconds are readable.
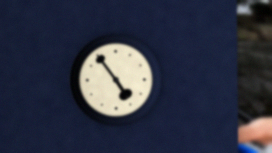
4.54
